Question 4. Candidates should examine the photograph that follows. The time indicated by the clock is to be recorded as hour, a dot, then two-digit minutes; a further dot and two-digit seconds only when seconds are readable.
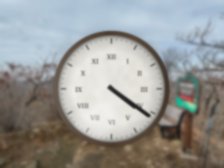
4.21
